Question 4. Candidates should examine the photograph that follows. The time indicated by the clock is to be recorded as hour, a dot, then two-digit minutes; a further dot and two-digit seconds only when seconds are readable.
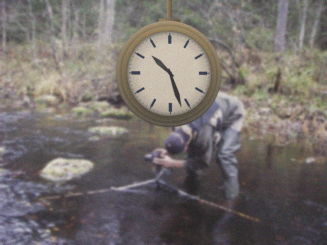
10.27
